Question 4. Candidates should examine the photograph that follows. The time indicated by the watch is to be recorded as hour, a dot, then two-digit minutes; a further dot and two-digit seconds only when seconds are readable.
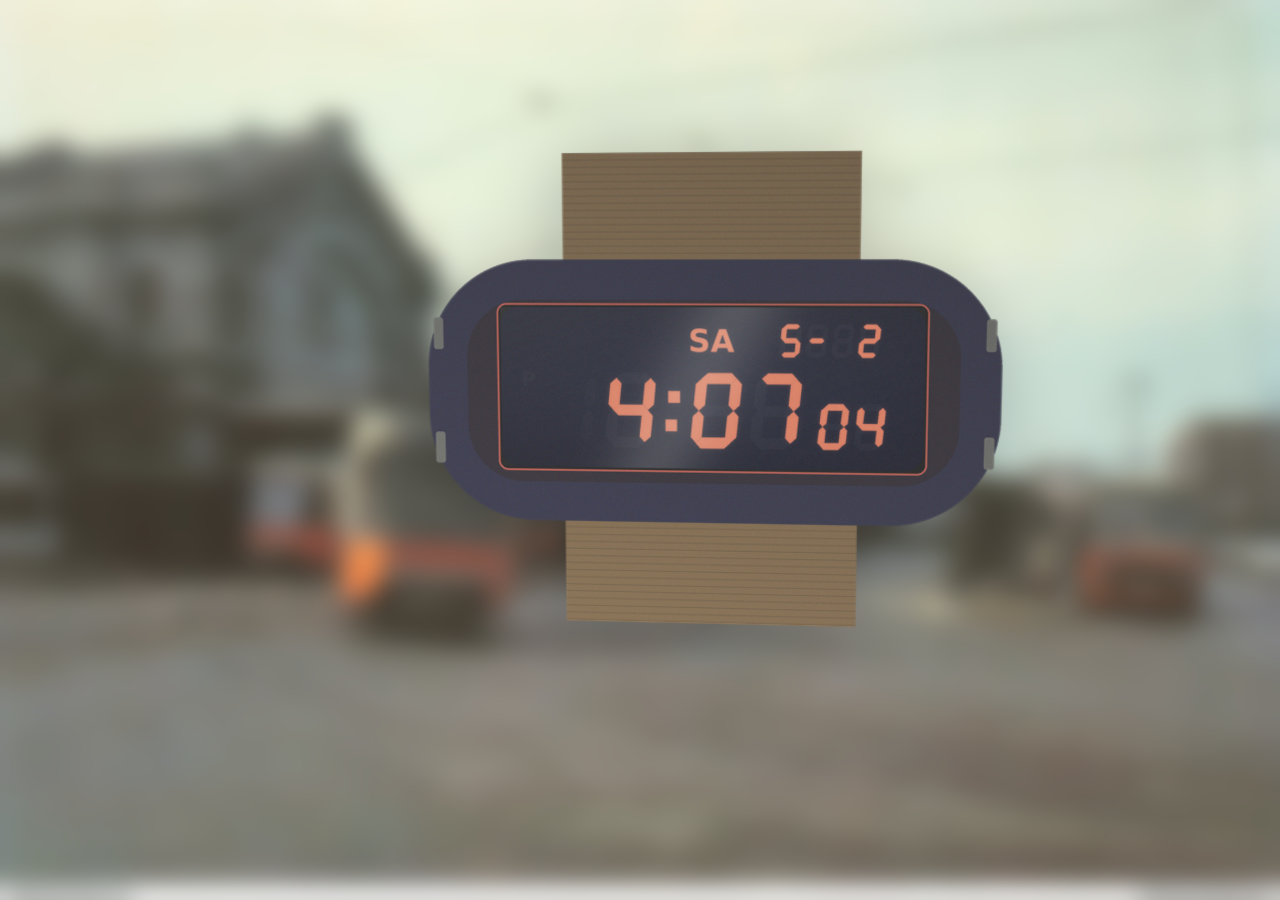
4.07.04
